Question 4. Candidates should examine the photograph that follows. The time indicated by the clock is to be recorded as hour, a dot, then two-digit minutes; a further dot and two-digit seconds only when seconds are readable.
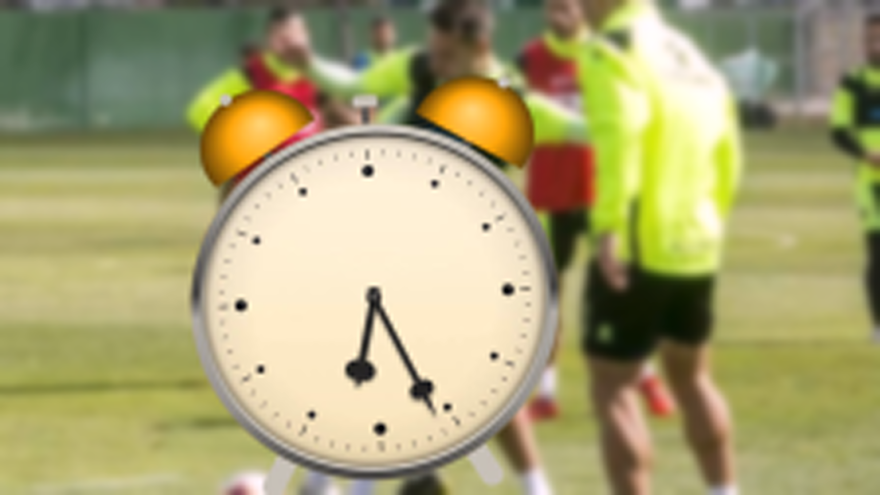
6.26
